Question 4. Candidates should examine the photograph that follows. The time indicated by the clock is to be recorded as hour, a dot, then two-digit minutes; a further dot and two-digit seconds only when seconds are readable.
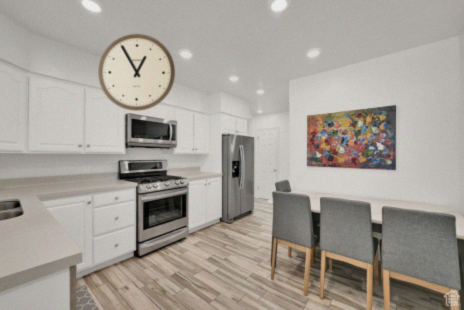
12.55
